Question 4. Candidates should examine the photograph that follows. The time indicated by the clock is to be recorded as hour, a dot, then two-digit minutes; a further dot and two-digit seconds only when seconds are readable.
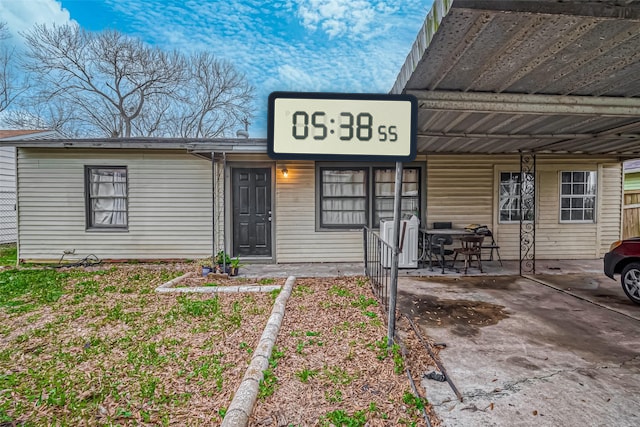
5.38.55
